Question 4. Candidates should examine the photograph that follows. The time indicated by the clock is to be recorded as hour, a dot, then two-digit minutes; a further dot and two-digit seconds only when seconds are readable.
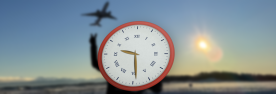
9.29
